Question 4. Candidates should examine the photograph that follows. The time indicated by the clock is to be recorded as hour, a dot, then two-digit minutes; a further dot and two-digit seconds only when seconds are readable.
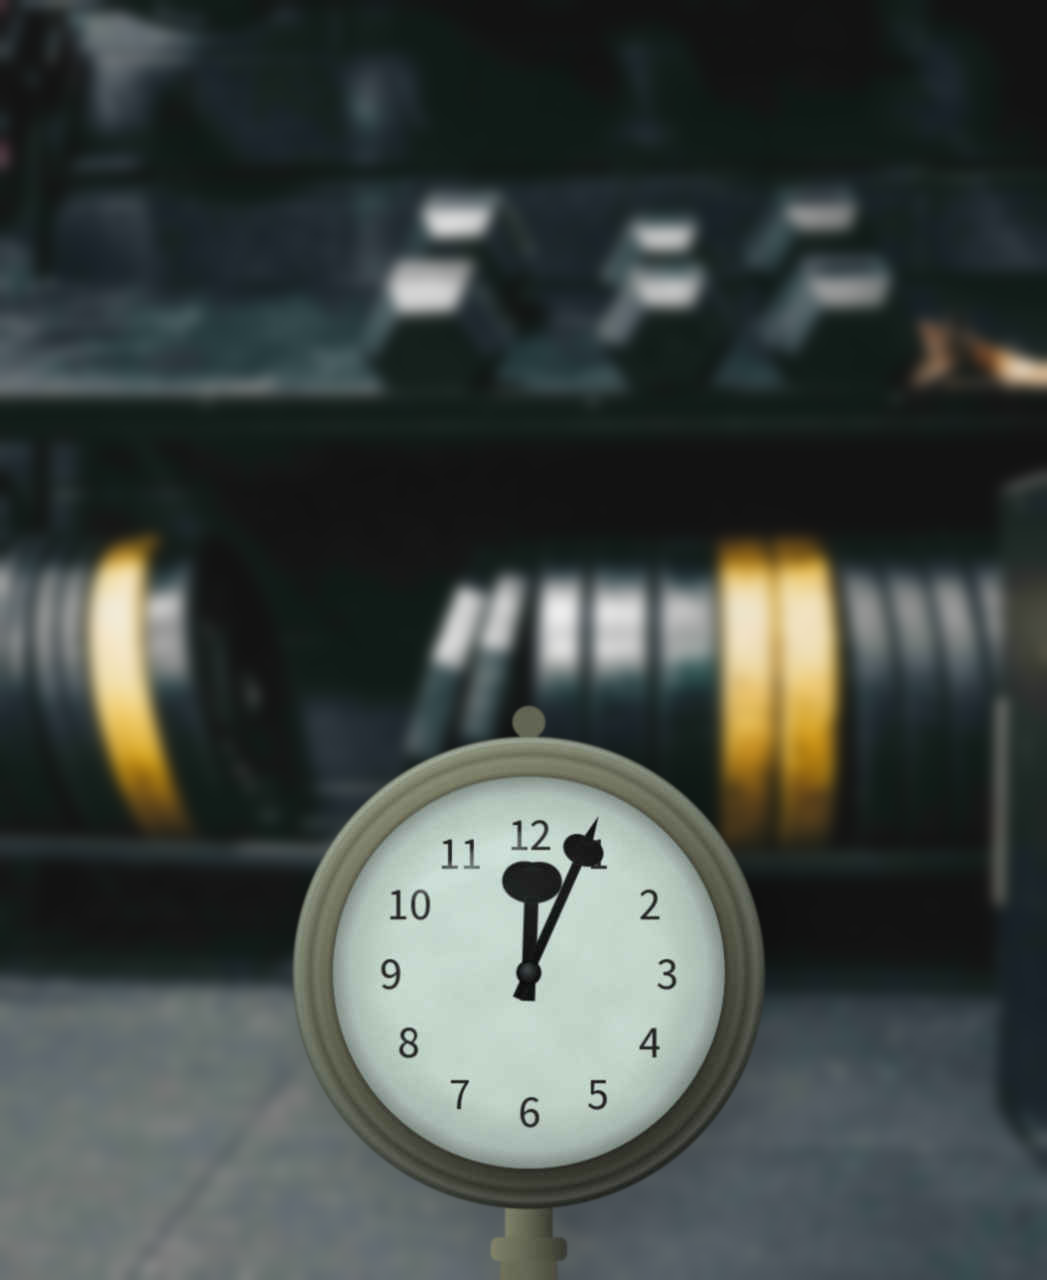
12.04
